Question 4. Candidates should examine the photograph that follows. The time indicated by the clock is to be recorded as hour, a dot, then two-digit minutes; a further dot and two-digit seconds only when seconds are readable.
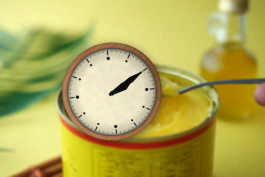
2.10
